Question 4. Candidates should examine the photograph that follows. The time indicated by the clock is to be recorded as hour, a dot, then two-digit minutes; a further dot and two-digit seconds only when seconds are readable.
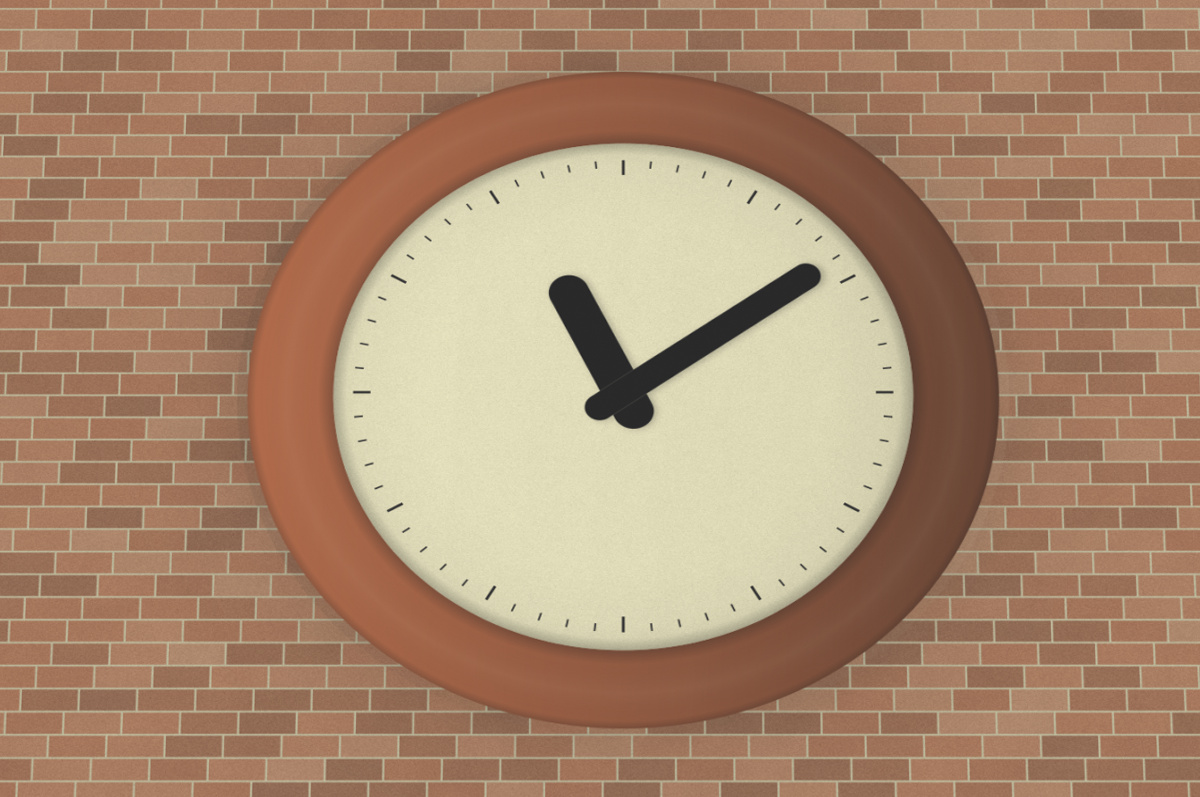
11.09
